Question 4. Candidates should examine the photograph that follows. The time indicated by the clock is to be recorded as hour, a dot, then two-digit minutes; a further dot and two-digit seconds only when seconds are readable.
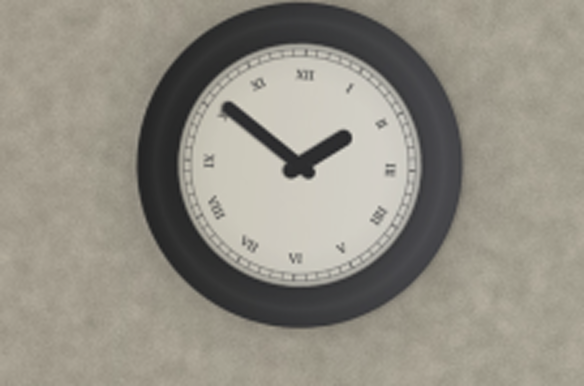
1.51
